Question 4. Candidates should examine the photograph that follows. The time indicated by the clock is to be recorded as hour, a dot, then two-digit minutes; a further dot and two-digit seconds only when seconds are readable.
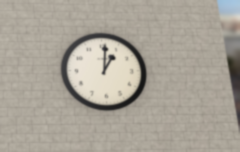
1.01
